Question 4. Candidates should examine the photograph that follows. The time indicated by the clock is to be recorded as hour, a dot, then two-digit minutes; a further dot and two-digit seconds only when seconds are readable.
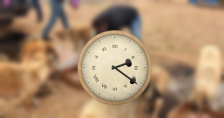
2.21
